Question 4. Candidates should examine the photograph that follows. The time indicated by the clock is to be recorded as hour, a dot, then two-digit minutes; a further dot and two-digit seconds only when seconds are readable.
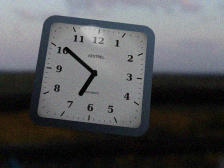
6.51
